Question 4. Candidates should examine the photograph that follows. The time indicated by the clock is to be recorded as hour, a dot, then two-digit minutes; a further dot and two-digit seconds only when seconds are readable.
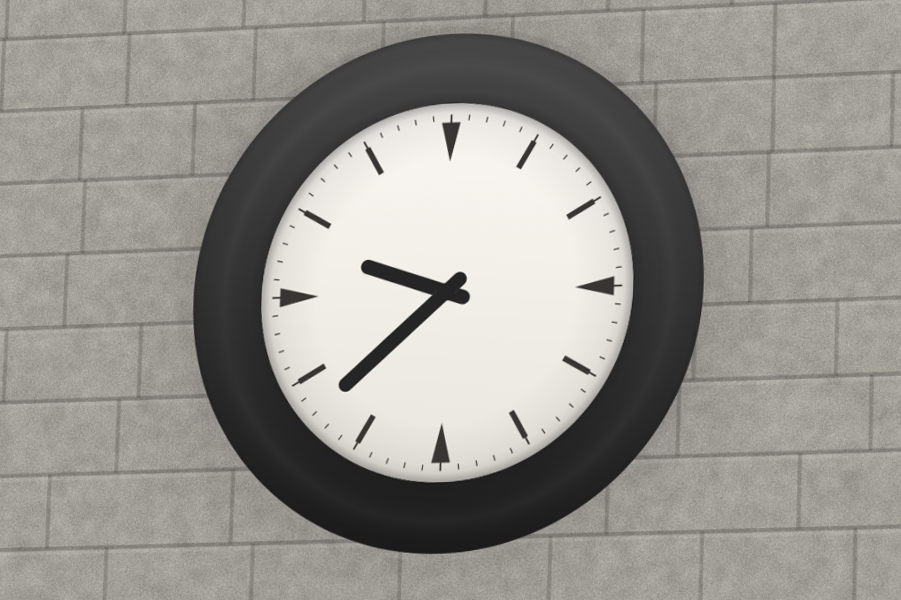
9.38
